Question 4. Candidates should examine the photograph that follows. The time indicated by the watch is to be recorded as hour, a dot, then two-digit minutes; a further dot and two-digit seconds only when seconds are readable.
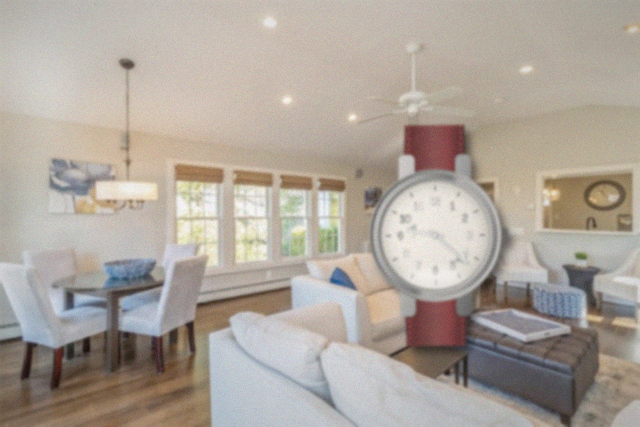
9.22
